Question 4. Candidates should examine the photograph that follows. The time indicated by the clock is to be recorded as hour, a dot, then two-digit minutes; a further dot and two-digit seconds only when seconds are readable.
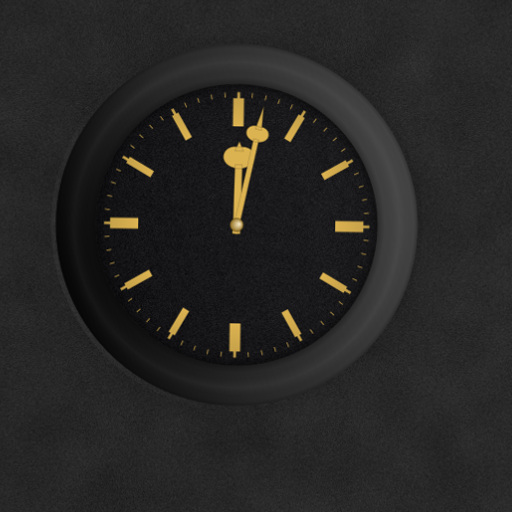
12.02
